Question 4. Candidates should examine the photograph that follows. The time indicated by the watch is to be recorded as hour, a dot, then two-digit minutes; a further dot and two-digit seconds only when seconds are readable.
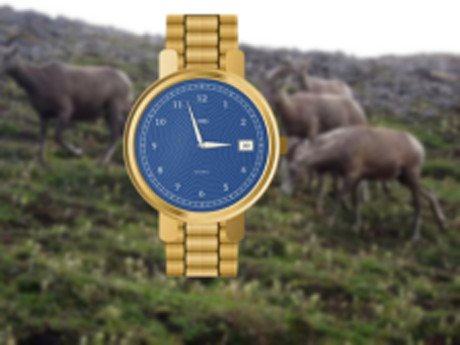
2.57
